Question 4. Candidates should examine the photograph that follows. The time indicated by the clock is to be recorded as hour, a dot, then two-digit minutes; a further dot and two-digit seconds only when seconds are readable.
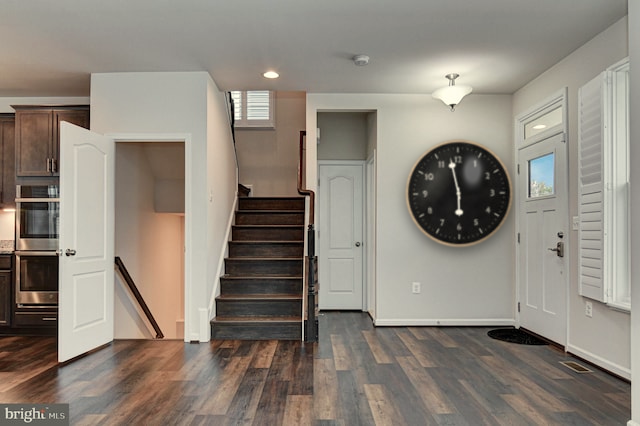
5.58
